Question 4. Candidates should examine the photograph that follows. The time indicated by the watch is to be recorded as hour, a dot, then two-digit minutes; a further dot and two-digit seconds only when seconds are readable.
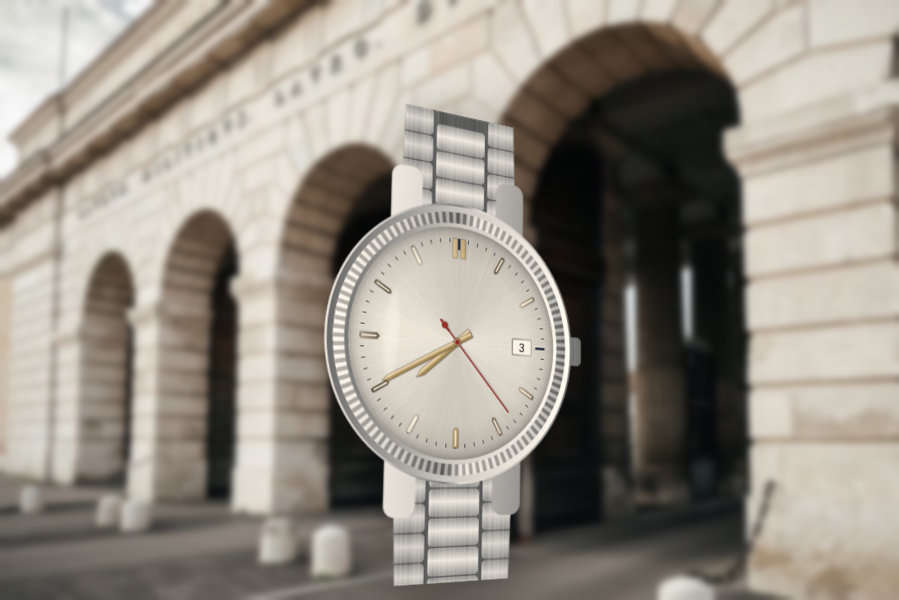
7.40.23
